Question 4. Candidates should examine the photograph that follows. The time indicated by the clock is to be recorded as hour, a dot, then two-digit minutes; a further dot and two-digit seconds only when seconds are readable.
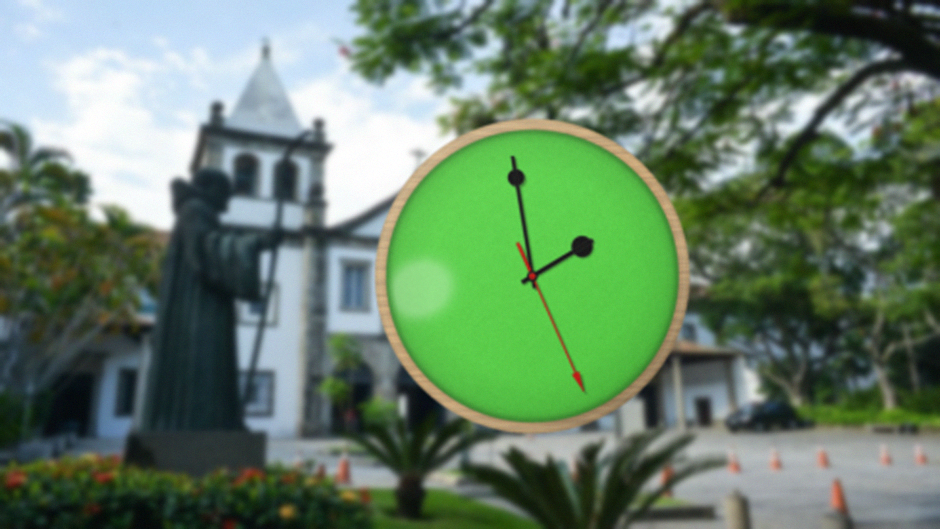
1.58.26
